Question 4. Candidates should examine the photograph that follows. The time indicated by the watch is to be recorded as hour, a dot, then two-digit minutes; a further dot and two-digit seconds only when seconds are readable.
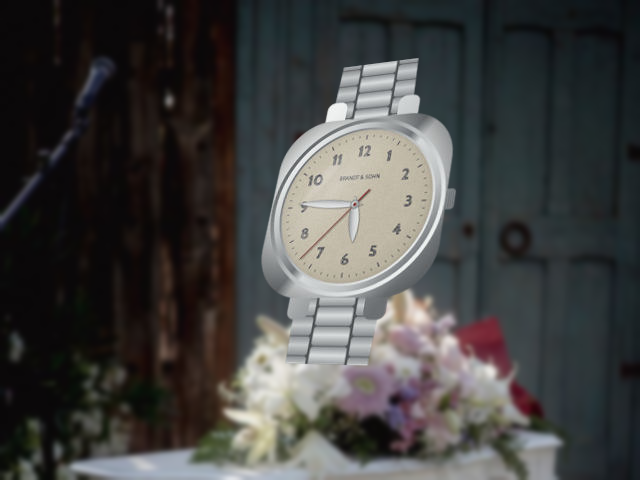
5.45.37
